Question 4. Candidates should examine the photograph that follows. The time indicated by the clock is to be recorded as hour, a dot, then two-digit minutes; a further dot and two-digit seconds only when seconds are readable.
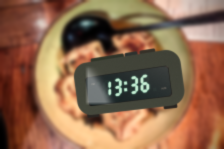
13.36
